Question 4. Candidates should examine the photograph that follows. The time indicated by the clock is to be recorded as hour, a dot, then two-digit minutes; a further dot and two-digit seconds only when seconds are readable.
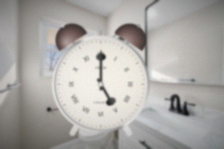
5.00
